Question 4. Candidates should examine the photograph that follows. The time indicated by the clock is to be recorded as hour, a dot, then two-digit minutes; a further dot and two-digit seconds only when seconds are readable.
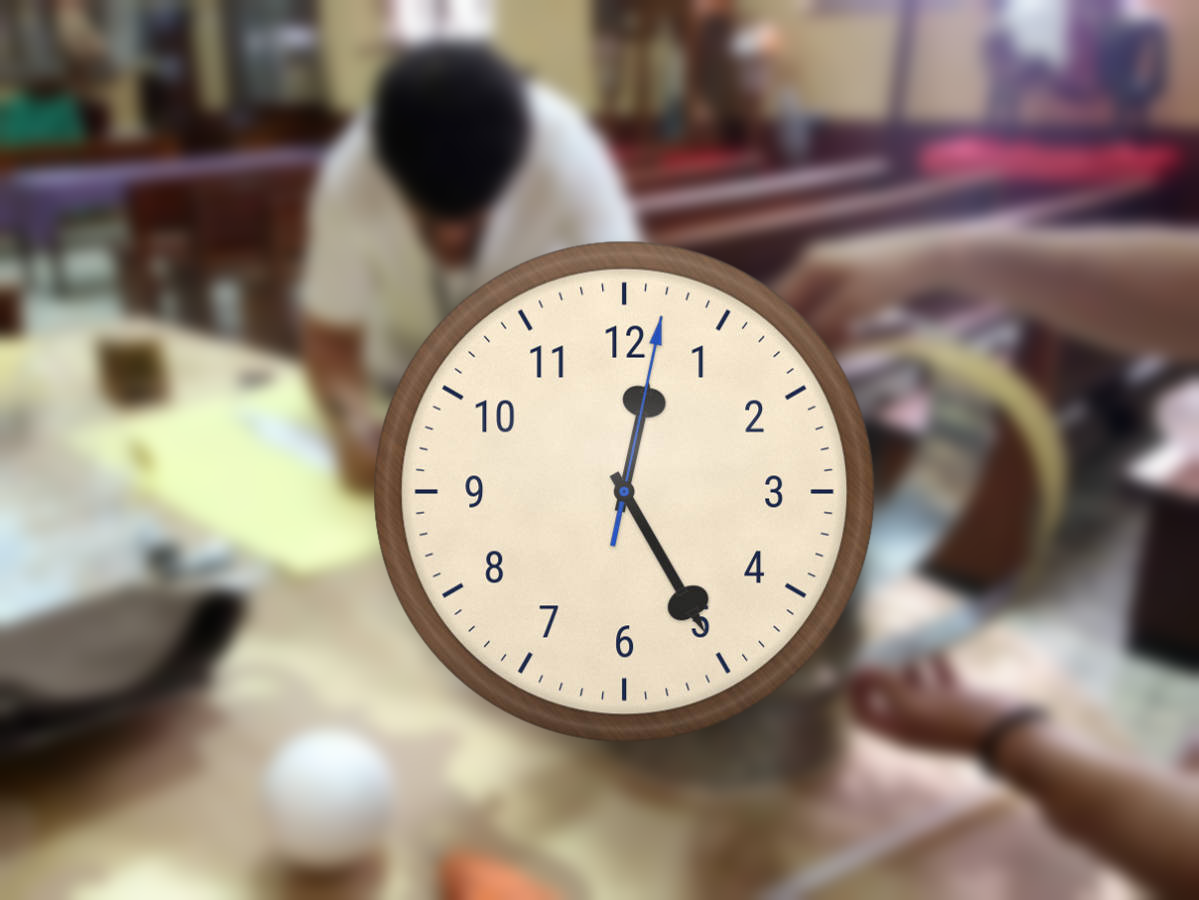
12.25.02
